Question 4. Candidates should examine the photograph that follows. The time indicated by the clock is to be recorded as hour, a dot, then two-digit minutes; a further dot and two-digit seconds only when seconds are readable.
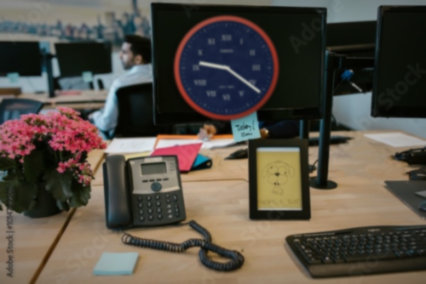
9.21
